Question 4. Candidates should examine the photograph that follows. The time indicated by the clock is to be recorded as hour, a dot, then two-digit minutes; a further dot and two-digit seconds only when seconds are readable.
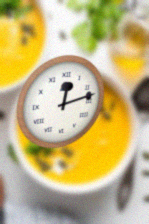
12.13
